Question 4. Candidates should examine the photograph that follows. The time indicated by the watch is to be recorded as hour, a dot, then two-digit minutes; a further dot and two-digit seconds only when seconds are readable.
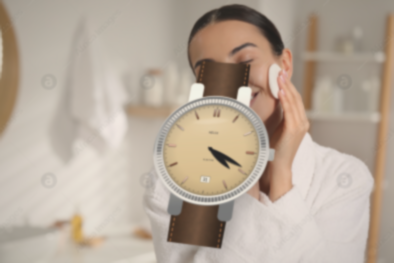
4.19
